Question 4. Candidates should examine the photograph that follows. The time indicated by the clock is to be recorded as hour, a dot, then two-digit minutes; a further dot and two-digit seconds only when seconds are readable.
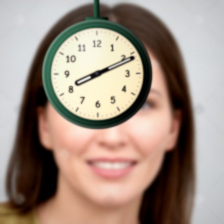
8.11
